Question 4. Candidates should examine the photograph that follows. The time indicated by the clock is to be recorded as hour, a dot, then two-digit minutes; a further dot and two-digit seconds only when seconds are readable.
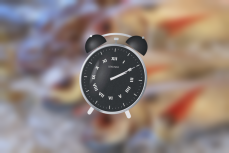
2.10
